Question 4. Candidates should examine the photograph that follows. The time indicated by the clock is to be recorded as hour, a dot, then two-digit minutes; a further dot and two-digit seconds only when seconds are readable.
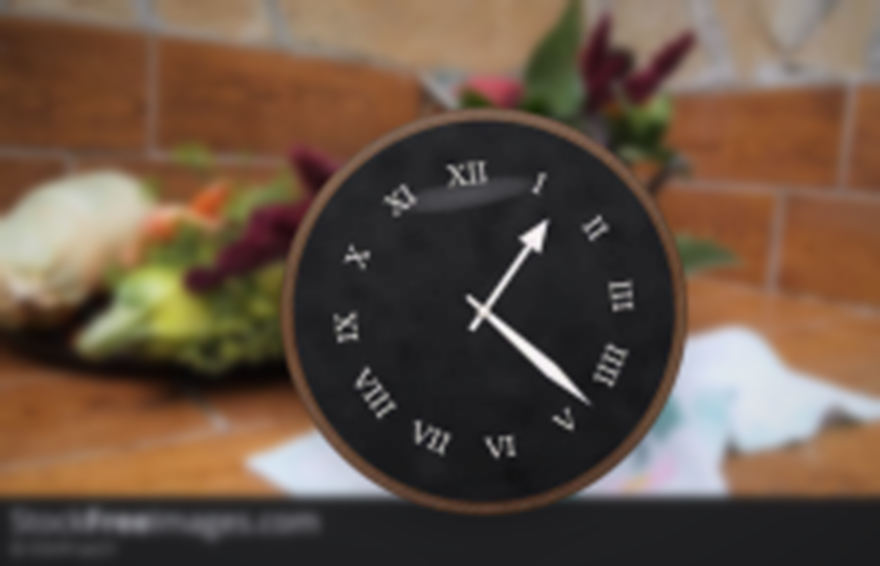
1.23
